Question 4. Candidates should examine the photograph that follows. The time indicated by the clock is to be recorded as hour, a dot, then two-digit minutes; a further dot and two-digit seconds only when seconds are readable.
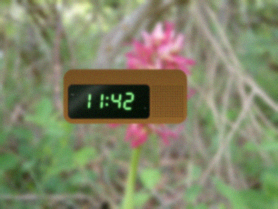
11.42
